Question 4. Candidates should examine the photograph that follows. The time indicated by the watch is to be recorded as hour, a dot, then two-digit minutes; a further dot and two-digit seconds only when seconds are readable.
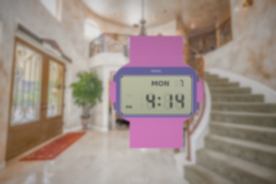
4.14
